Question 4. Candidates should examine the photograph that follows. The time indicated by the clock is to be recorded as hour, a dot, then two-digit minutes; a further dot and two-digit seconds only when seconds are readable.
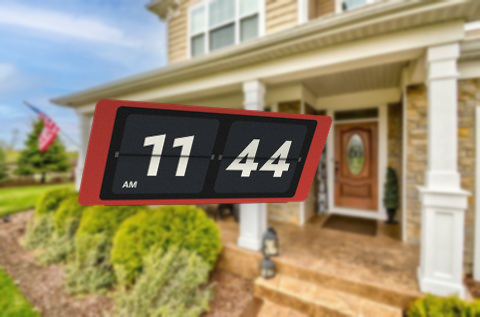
11.44
